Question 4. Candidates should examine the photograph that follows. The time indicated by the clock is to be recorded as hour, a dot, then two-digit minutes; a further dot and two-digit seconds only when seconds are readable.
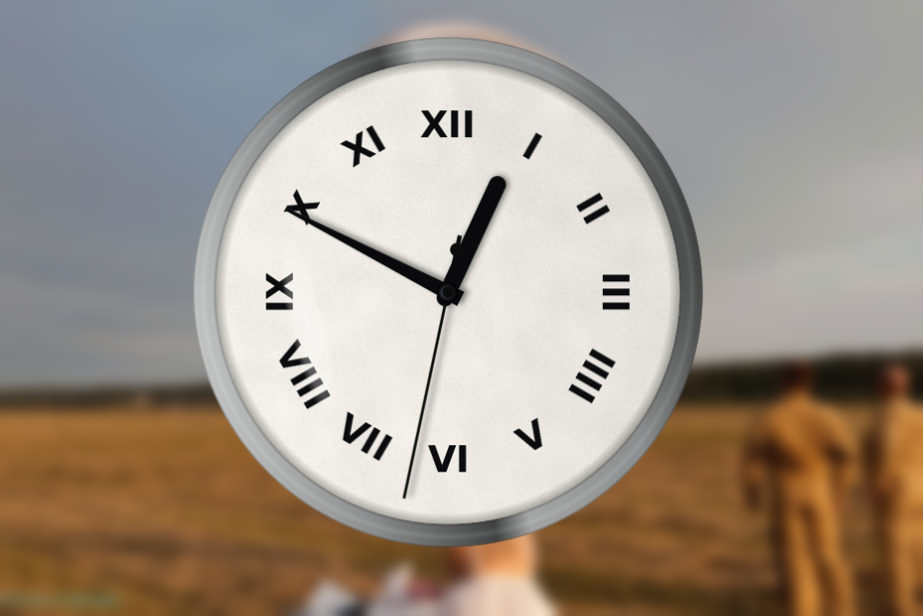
12.49.32
